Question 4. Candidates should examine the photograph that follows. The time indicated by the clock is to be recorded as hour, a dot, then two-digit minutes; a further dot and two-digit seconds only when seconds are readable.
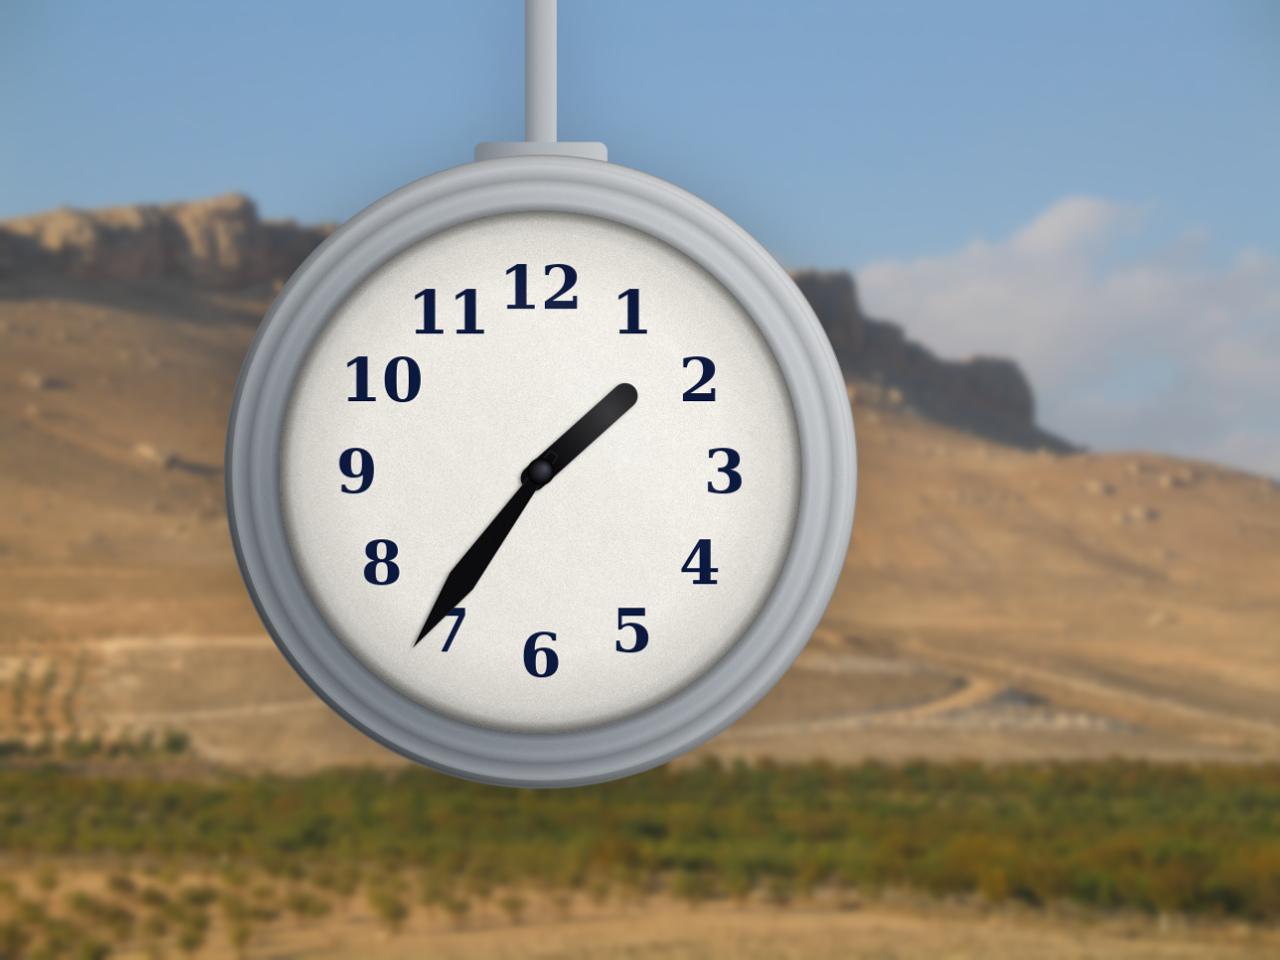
1.36
